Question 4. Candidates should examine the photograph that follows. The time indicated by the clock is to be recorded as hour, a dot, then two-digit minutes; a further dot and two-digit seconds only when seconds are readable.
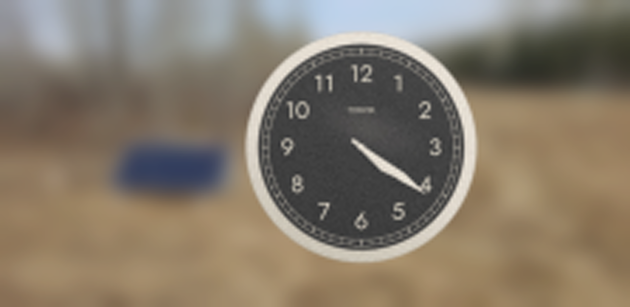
4.21
